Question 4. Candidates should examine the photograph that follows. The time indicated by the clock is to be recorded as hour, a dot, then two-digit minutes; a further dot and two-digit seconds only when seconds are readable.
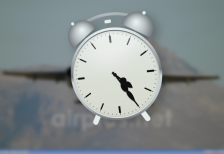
4.25
